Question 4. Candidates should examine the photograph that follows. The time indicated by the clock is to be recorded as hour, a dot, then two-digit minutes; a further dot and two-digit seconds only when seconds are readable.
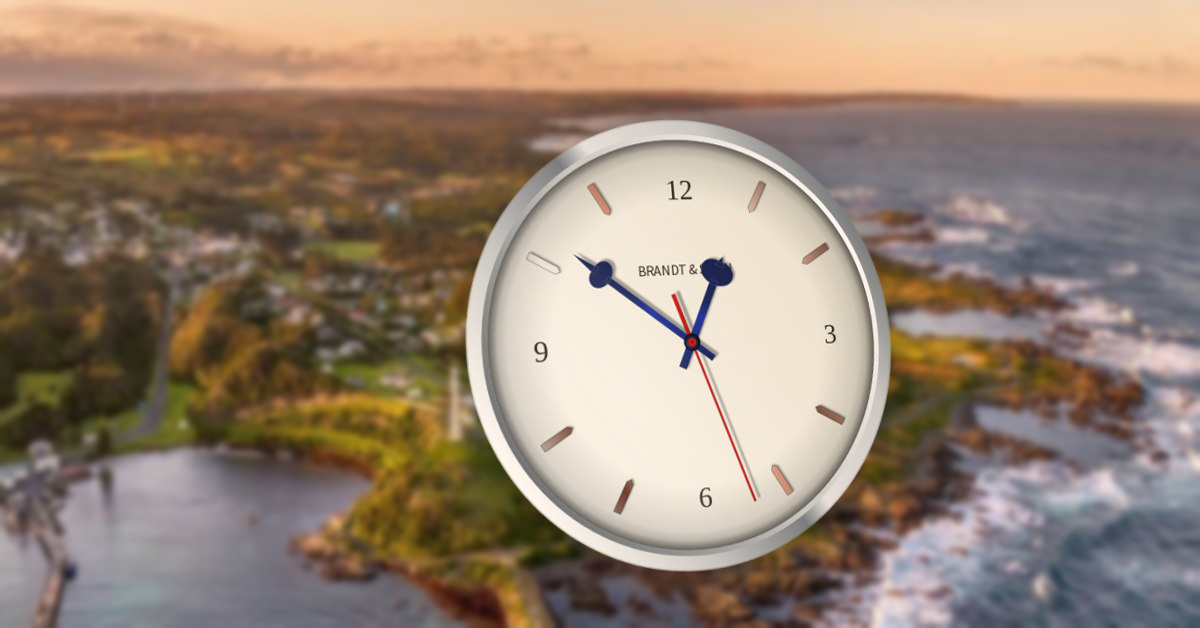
12.51.27
